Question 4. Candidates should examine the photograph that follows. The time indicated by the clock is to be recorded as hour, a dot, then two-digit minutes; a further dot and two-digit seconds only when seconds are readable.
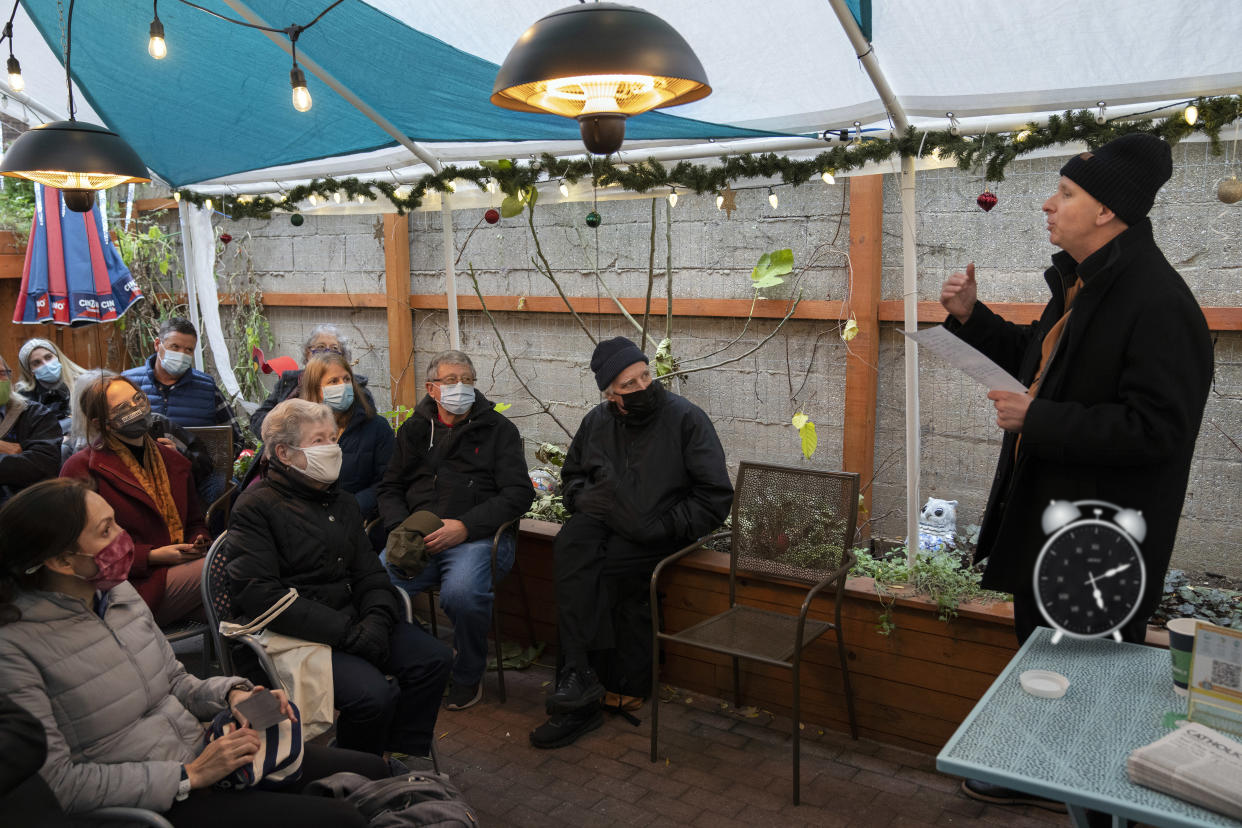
5.11
